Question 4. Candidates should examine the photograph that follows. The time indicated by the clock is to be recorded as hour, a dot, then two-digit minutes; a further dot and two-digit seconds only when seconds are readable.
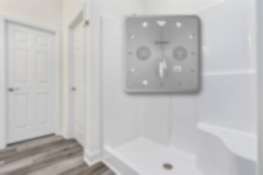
5.30
